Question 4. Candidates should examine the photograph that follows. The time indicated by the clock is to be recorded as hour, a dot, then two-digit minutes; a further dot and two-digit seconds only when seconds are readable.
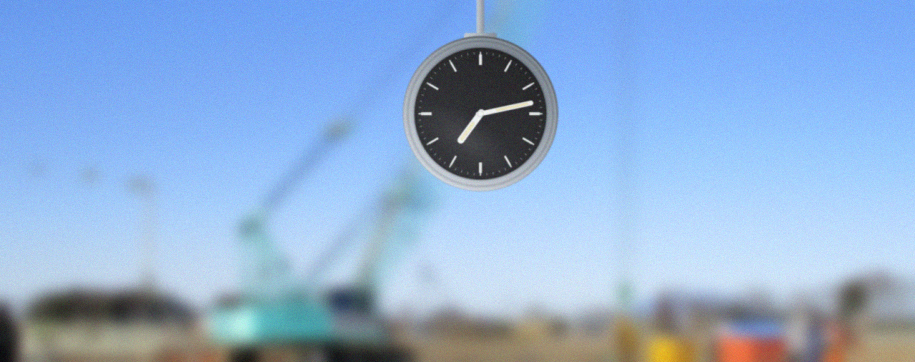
7.13
